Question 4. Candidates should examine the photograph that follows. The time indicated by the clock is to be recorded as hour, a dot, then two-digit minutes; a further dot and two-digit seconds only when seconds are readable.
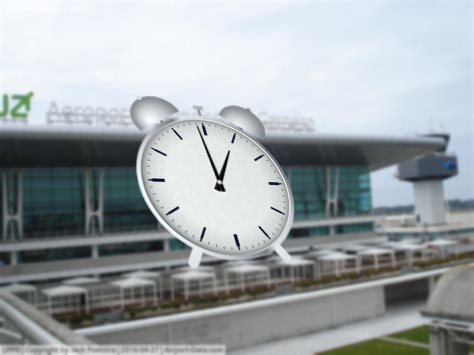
12.59
